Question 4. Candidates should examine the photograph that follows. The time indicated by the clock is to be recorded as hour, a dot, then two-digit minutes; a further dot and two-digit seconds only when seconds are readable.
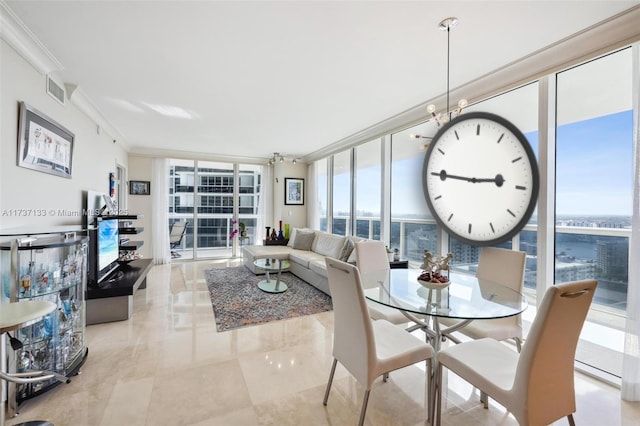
2.45
